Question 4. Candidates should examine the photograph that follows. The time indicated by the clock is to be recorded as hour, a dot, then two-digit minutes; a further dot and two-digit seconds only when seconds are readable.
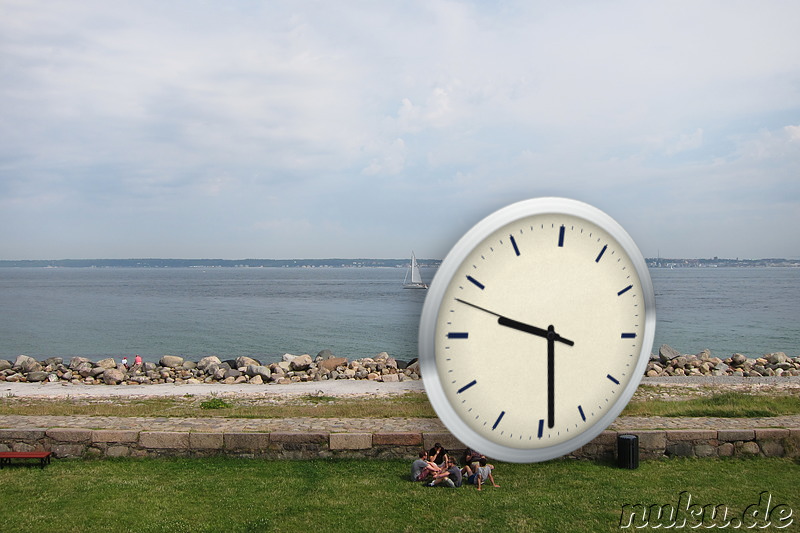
9.28.48
